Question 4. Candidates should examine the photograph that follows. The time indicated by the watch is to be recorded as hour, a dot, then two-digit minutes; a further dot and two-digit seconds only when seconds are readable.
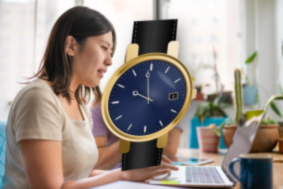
9.59
